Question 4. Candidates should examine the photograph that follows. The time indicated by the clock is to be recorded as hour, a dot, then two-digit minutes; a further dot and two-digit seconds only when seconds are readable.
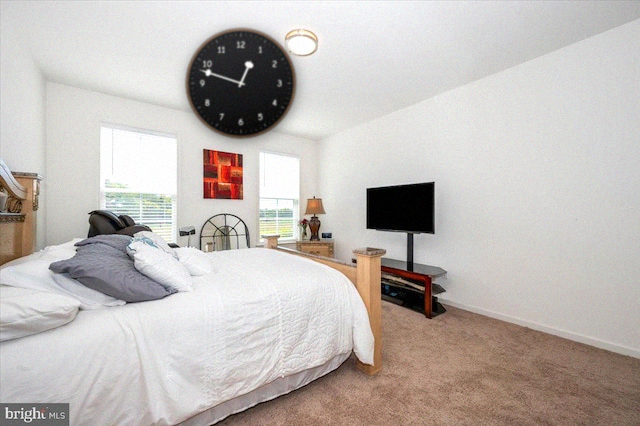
12.48
